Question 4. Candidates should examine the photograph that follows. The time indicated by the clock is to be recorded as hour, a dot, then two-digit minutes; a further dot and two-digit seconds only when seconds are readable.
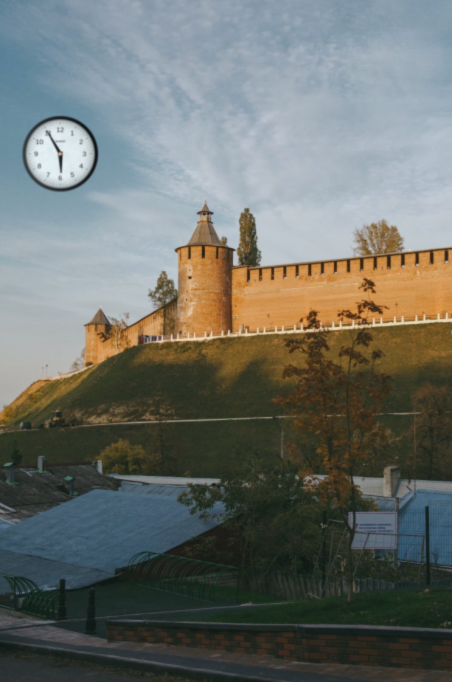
5.55
